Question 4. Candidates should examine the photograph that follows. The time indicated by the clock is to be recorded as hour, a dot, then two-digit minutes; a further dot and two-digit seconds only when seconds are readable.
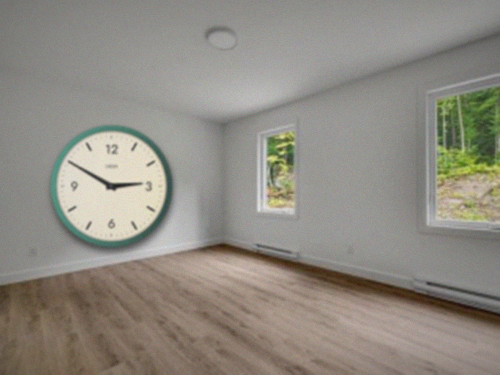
2.50
